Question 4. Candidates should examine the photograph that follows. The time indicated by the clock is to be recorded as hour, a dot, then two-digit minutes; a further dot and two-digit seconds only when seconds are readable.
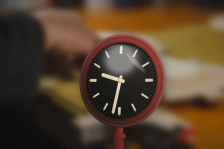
9.32
